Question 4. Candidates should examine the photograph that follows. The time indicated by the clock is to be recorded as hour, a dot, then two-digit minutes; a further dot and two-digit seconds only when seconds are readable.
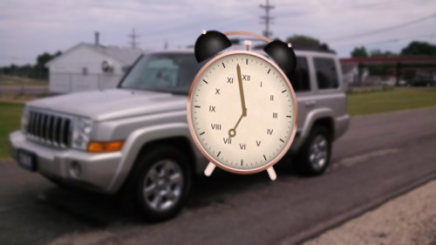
6.58
